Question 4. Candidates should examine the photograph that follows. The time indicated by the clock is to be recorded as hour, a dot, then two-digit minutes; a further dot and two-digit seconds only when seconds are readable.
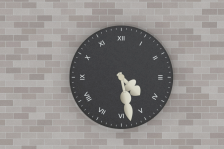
4.28
